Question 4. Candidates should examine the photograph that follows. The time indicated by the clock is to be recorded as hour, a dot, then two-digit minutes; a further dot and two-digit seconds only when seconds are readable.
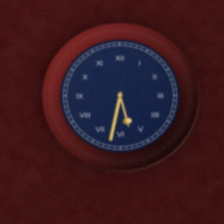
5.32
